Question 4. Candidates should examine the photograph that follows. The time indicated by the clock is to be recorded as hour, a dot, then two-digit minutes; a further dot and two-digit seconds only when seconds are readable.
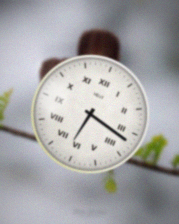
6.17
